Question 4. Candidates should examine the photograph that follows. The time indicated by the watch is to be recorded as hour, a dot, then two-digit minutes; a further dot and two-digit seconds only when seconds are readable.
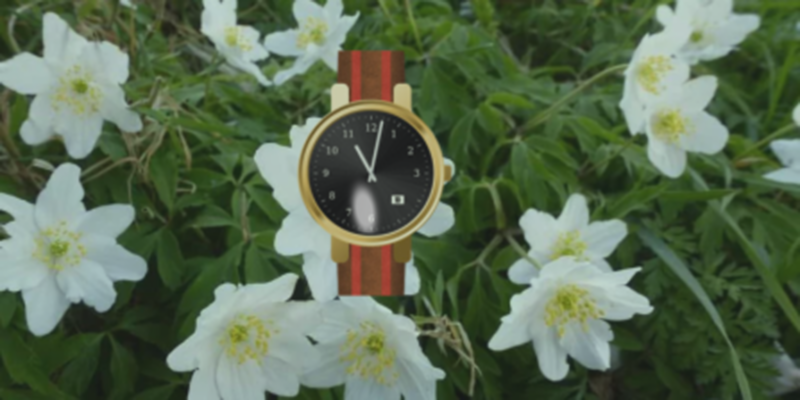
11.02
